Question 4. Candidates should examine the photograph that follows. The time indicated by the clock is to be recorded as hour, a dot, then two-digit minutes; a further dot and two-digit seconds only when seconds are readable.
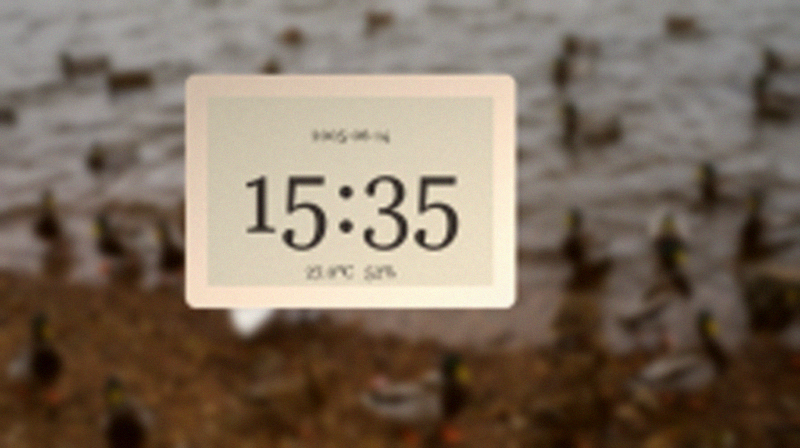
15.35
